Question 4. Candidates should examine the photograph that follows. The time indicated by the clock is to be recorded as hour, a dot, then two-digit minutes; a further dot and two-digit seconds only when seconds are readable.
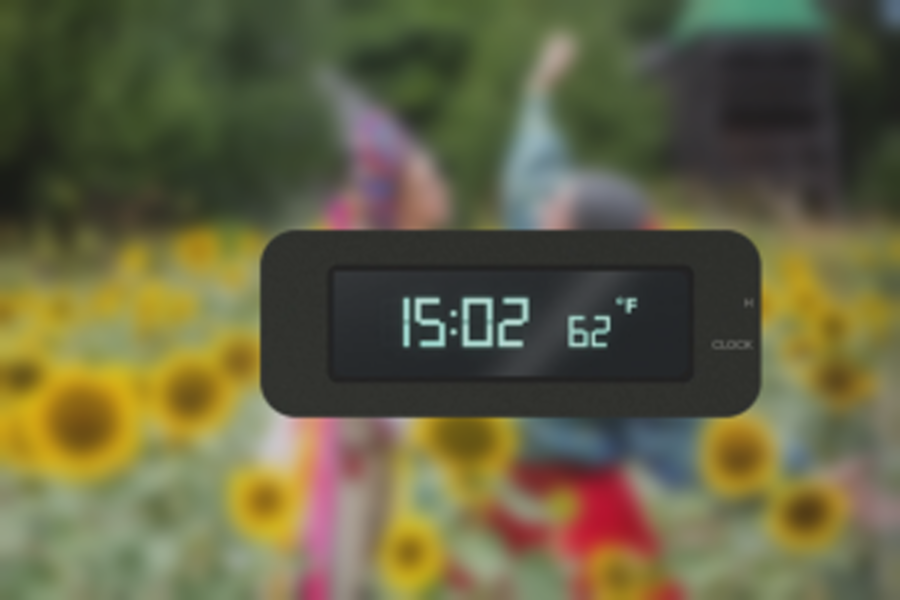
15.02
